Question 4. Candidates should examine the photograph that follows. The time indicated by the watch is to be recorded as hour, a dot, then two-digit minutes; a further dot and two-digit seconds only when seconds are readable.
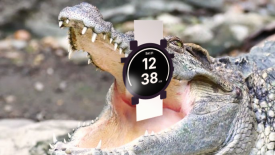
12.38
